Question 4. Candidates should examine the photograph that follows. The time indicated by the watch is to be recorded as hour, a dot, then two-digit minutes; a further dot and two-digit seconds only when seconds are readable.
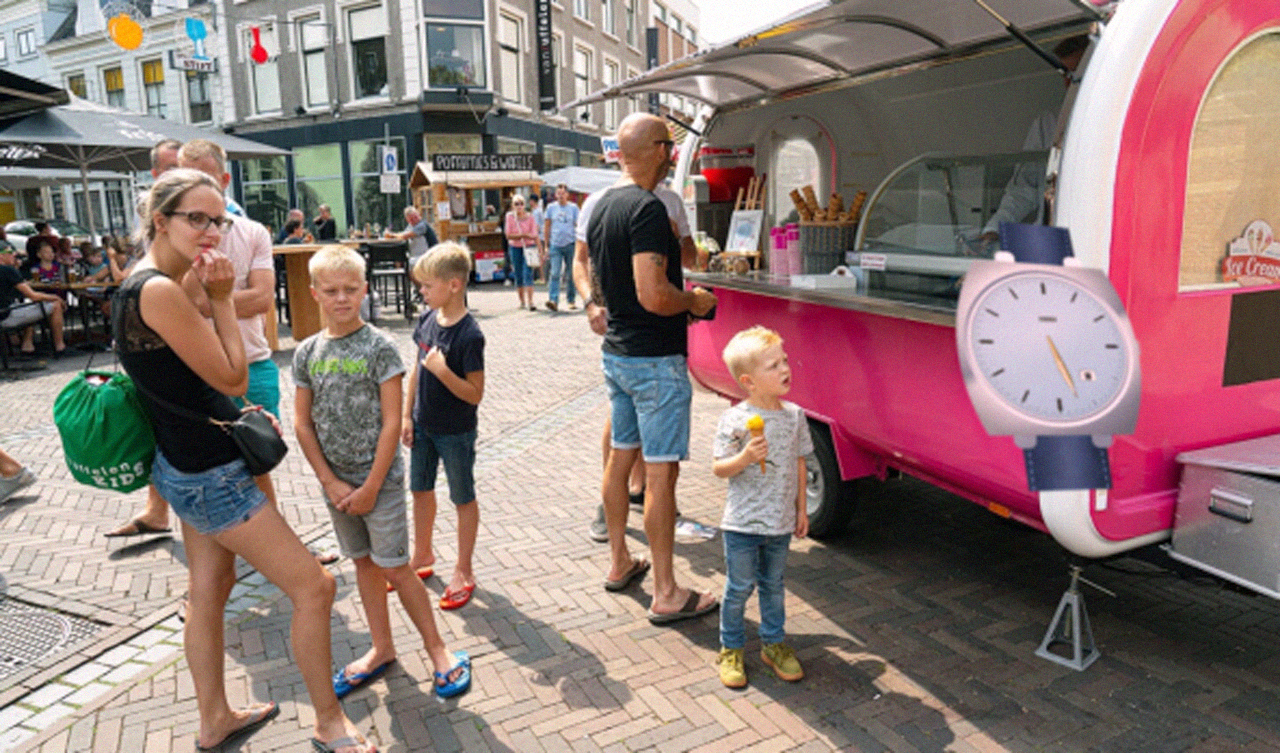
5.27
